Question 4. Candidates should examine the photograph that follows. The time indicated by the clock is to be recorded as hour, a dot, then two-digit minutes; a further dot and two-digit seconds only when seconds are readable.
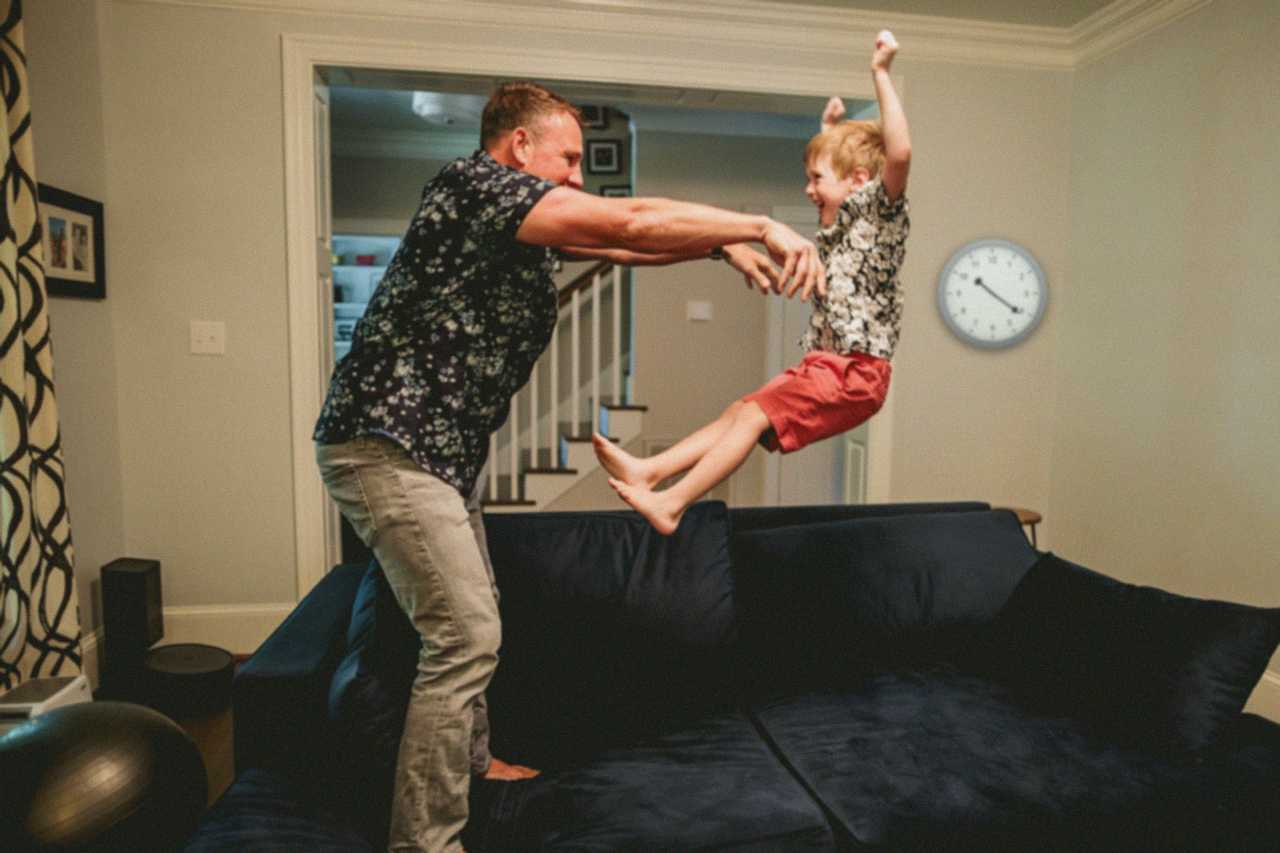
10.21
